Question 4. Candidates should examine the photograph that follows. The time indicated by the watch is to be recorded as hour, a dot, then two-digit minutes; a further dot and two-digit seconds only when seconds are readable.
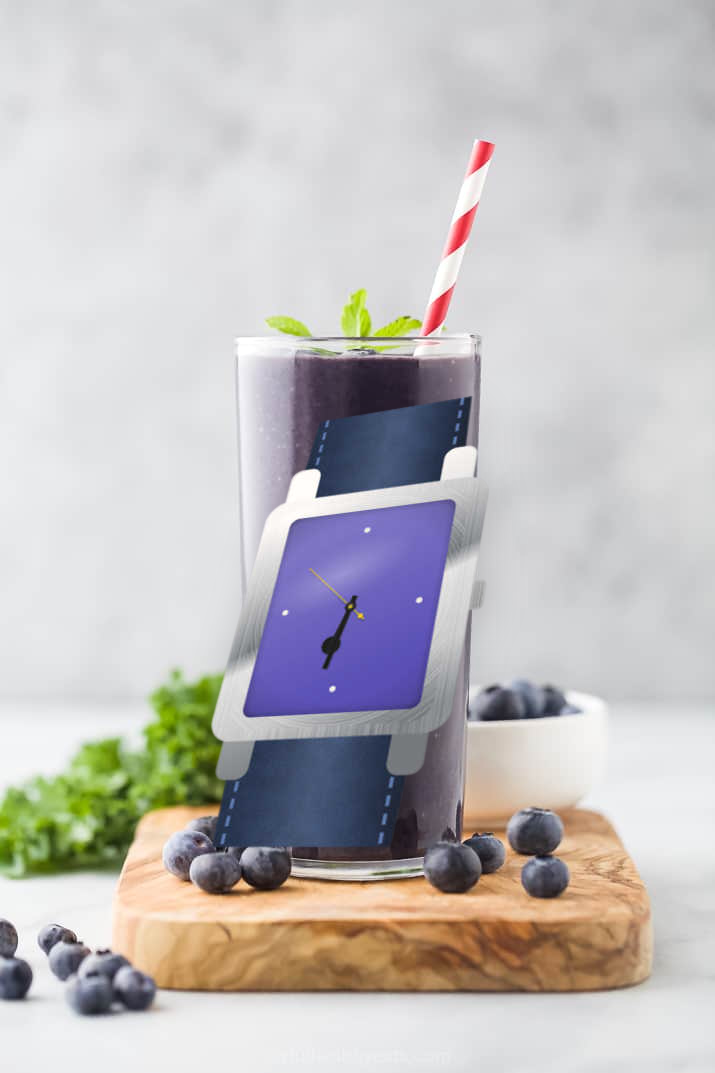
6.31.52
